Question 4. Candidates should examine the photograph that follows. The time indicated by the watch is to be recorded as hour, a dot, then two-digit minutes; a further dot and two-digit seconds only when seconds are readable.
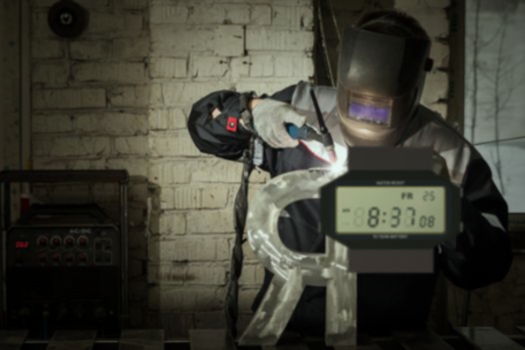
8.37.08
